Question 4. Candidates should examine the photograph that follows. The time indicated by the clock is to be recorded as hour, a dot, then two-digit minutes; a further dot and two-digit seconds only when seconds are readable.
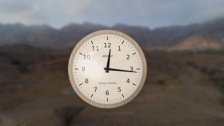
12.16
